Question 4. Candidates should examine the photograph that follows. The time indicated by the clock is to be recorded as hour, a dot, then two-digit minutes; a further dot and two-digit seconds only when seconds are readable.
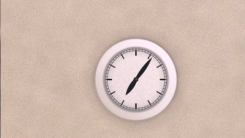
7.06
